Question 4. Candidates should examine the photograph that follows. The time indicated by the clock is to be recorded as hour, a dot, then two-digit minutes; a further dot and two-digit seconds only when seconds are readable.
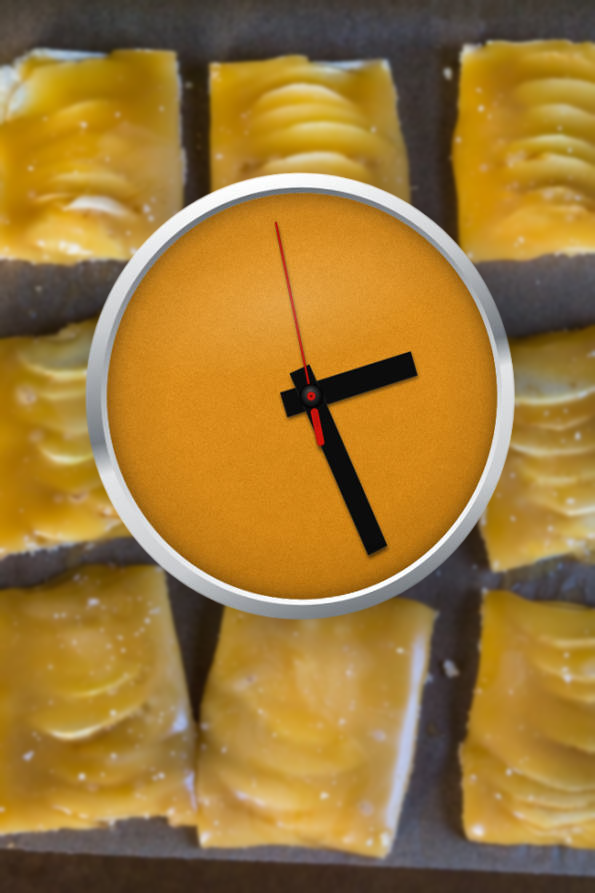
2.25.58
